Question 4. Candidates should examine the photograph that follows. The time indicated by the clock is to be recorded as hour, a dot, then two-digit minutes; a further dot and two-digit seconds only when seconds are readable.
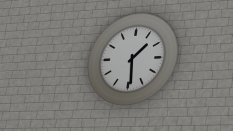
1.29
